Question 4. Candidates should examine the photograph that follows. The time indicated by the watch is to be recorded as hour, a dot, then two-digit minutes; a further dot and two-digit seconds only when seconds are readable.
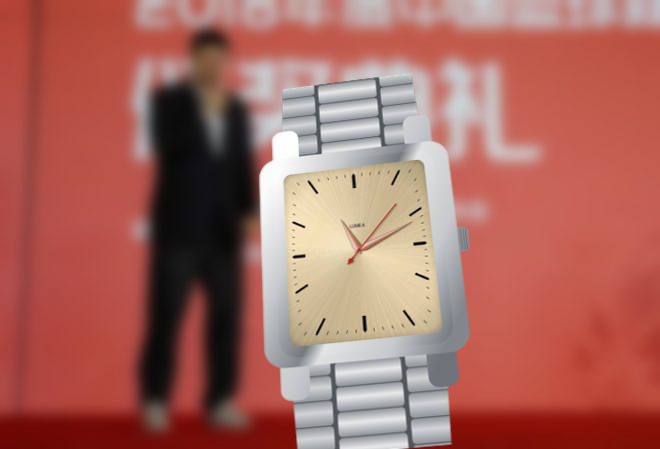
11.11.07
